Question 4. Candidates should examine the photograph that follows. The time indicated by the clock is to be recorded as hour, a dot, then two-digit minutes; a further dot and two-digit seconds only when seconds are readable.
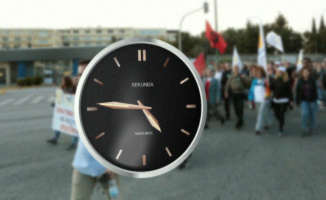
4.46
